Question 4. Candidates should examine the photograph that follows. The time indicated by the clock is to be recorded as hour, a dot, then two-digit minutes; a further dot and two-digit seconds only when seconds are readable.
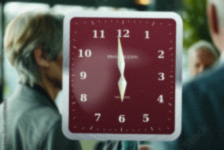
5.59
